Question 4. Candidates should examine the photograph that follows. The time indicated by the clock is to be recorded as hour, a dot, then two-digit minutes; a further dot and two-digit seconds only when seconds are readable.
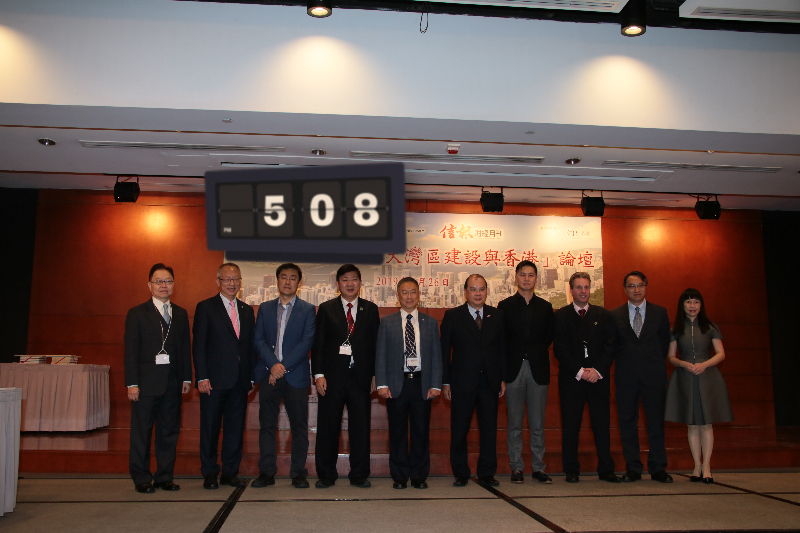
5.08
